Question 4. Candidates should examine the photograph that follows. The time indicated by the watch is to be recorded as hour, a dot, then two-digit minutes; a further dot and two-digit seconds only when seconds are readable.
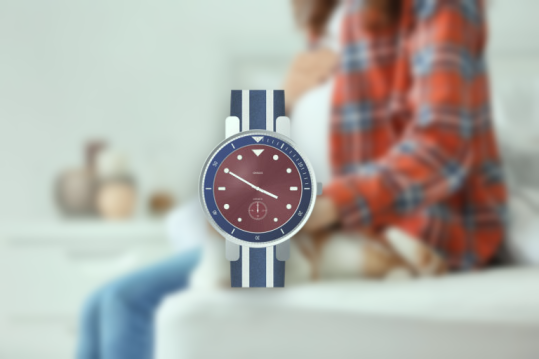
3.50
